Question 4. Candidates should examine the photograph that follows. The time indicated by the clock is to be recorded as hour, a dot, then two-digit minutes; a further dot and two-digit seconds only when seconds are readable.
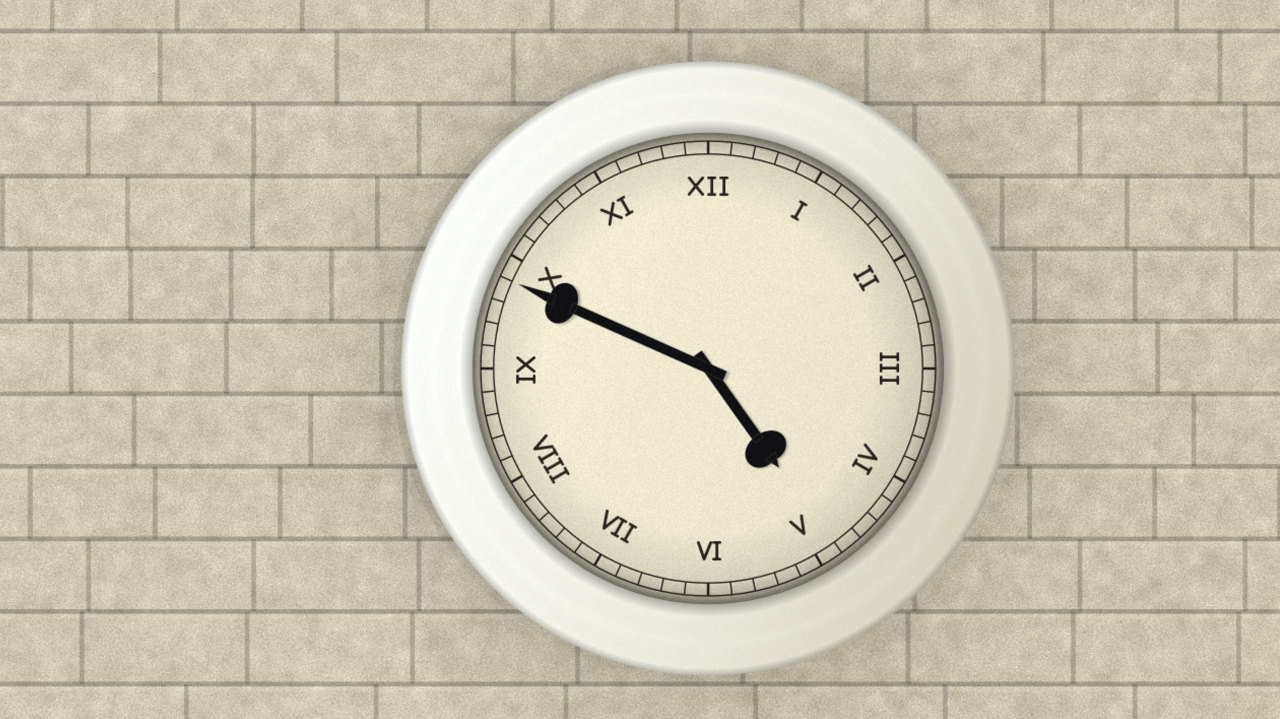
4.49
